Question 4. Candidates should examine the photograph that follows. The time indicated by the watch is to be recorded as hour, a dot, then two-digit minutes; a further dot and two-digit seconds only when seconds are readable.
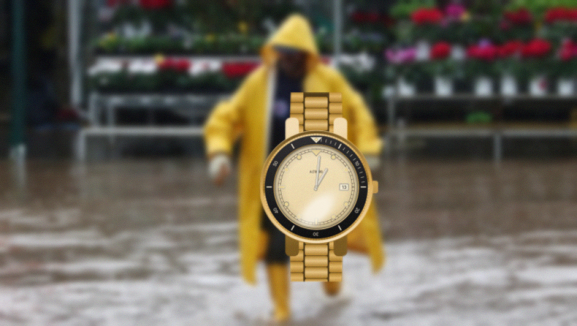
1.01
